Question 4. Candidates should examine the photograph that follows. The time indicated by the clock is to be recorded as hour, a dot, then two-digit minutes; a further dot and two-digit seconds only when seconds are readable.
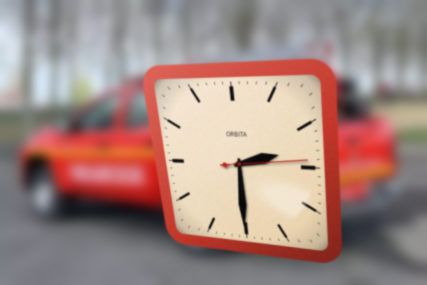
2.30.14
